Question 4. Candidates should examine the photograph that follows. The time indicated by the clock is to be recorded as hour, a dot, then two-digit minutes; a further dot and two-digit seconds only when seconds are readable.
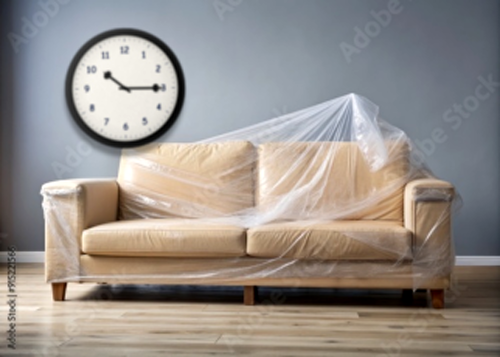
10.15
